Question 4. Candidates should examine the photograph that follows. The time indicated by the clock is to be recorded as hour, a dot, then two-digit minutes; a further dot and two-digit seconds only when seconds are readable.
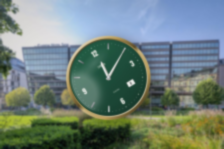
12.10
